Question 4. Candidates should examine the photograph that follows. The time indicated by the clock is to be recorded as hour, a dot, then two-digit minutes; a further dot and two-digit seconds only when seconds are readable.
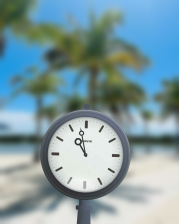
10.58
